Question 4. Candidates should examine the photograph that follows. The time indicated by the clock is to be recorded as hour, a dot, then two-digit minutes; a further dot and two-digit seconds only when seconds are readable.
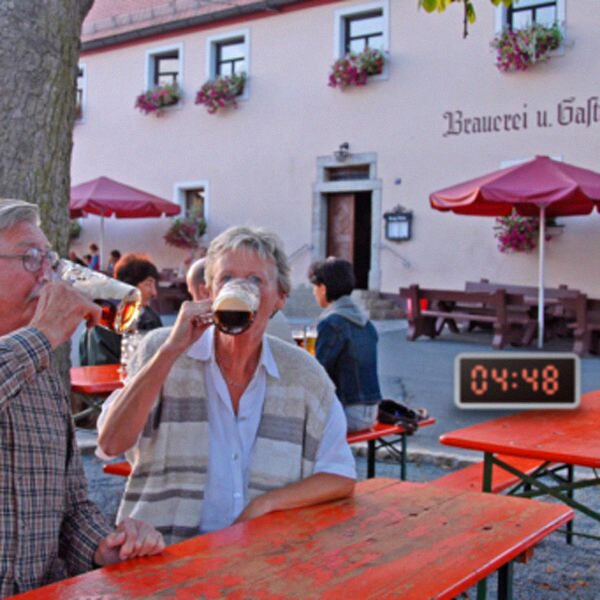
4.48
